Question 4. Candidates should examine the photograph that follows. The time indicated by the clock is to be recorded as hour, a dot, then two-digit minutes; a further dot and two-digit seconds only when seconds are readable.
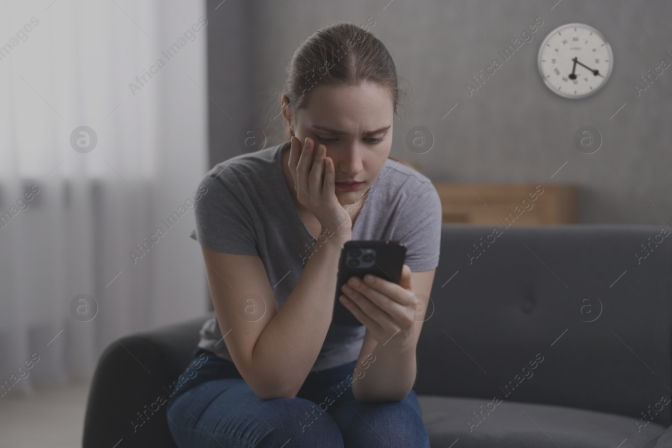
6.20
